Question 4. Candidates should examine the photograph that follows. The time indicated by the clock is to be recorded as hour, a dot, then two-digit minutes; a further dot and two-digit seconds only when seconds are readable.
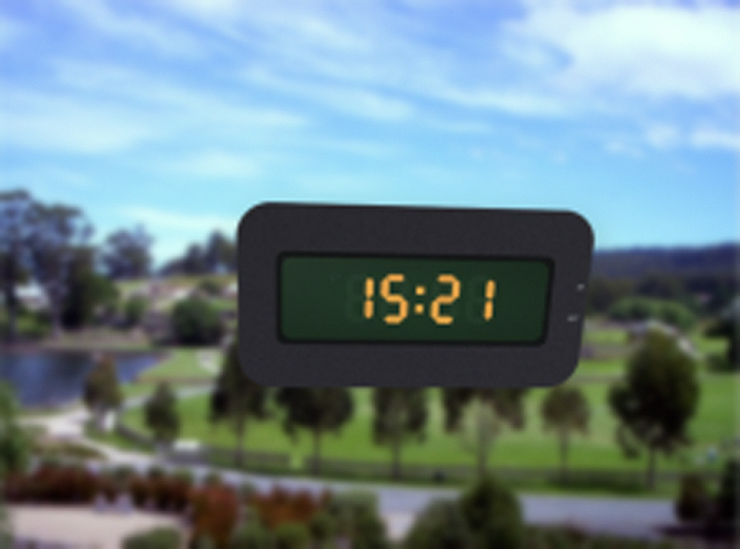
15.21
